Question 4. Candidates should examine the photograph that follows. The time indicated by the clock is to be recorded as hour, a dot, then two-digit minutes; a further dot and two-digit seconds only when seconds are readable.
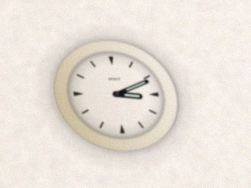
3.11
